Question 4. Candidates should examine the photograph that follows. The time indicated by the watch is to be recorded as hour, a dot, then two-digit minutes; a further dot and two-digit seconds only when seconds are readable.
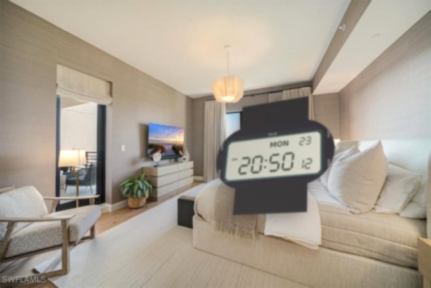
20.50
